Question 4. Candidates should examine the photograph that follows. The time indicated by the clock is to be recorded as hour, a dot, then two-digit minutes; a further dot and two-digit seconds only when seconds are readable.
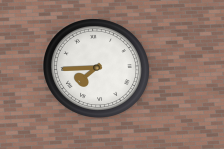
7.45
